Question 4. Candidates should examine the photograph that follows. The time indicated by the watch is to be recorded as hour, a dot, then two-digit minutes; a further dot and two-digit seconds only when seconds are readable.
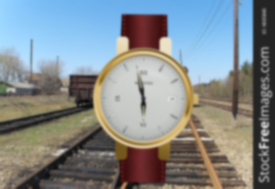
5.58
